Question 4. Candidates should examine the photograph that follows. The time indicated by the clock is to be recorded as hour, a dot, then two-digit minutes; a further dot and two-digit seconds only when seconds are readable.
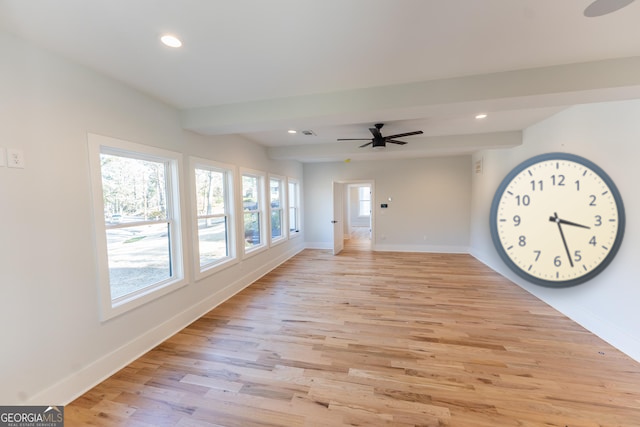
3.27
